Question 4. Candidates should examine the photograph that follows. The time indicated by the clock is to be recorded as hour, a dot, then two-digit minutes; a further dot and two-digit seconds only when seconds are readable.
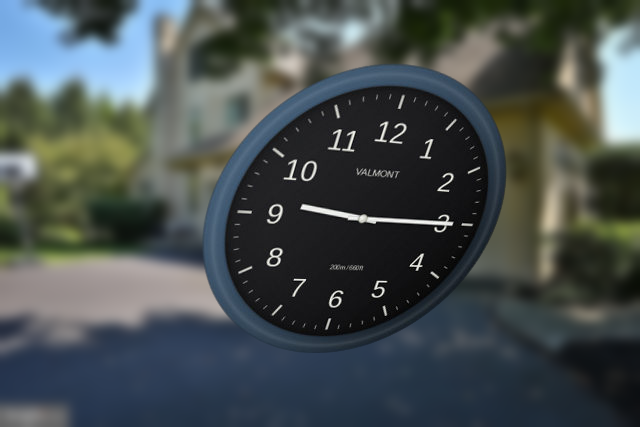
9.15
